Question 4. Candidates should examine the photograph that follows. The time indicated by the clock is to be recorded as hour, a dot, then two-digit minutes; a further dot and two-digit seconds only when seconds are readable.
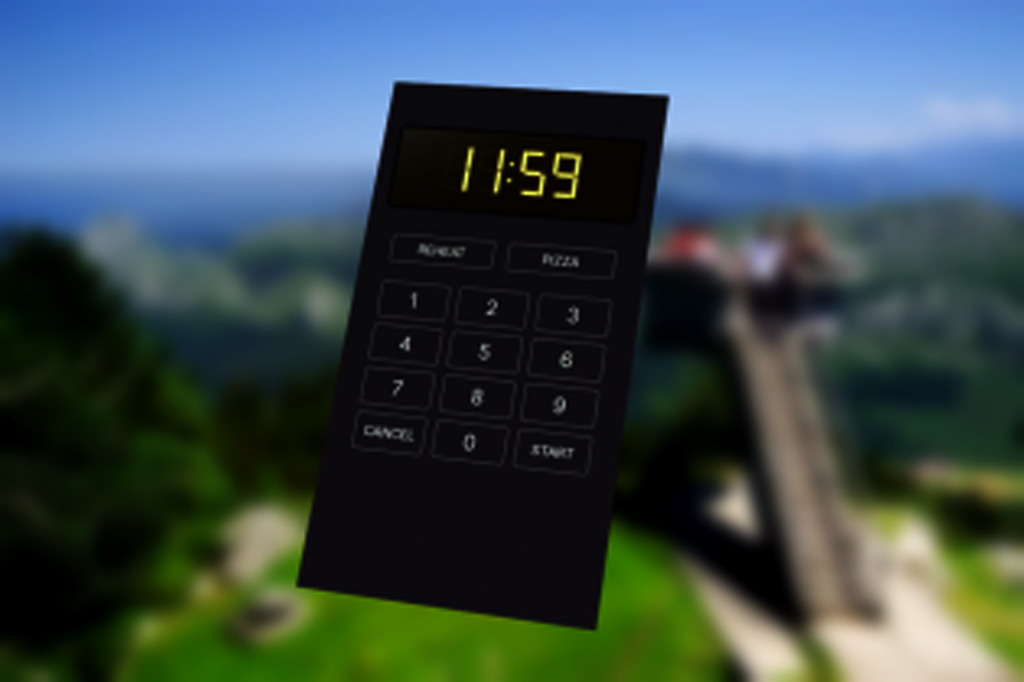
11.59
